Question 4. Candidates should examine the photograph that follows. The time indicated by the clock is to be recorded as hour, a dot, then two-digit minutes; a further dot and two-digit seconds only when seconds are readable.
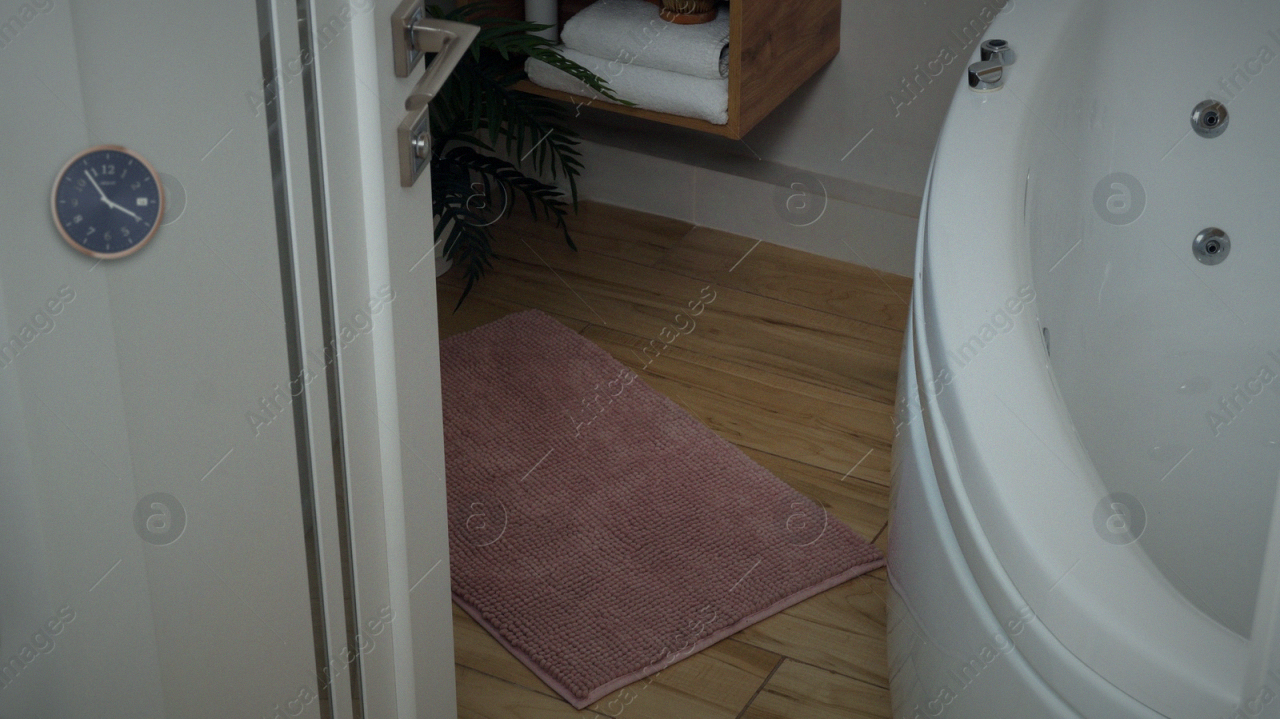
3.54
